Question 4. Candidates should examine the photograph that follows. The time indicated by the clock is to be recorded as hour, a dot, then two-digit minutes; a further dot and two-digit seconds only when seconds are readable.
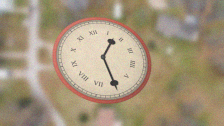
1.30
